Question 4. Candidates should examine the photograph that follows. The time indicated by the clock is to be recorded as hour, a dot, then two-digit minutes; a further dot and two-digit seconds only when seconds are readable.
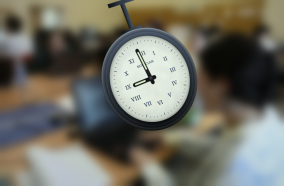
8.59
